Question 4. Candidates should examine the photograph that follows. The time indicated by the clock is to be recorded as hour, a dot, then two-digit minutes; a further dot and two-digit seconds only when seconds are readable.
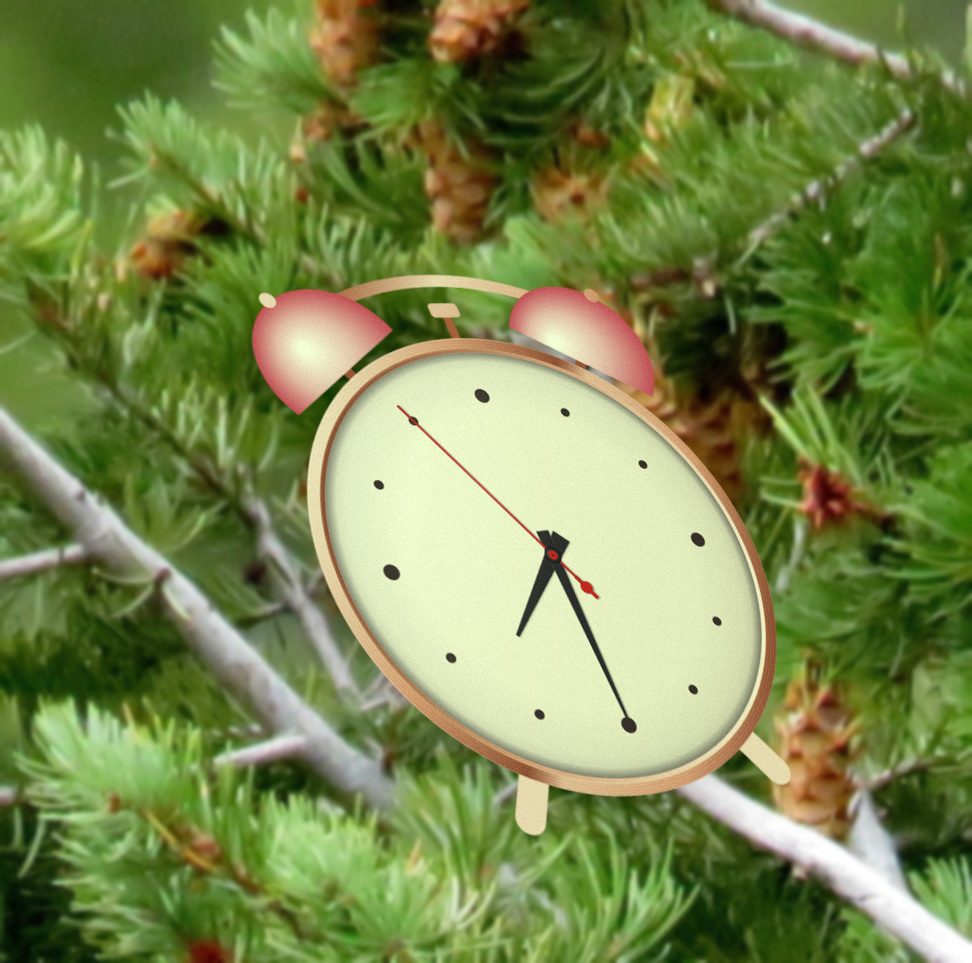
7.29.55
